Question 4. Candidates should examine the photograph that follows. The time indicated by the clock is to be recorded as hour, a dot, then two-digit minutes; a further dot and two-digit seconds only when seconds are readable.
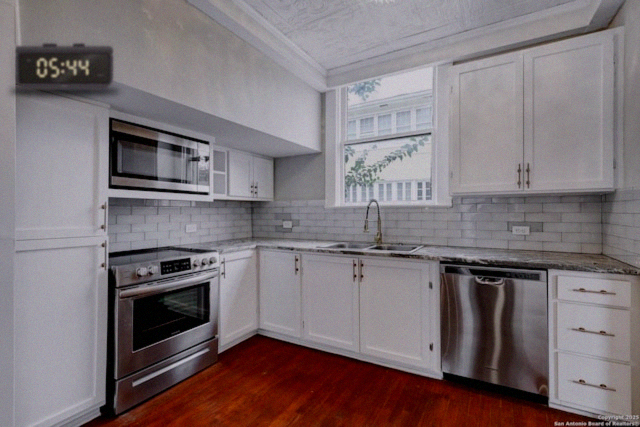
5.44
